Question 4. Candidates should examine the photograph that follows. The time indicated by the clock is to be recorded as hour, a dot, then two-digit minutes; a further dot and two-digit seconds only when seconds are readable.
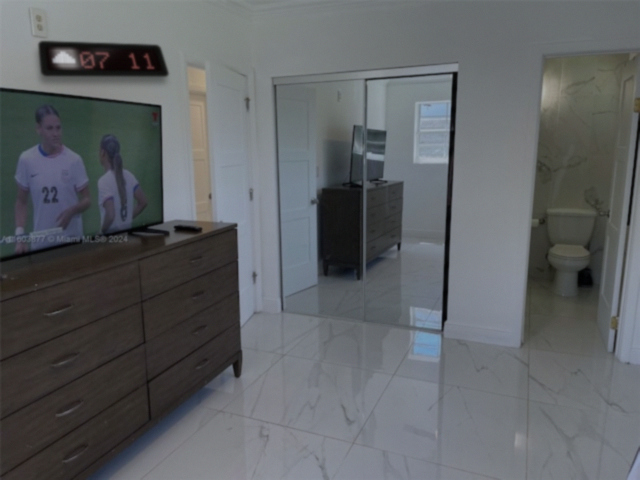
7.11
